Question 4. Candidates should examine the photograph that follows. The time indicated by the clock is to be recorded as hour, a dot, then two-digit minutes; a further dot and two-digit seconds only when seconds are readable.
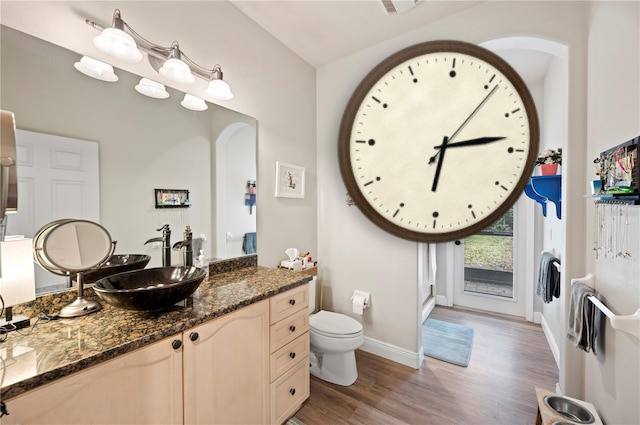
6.13.06
